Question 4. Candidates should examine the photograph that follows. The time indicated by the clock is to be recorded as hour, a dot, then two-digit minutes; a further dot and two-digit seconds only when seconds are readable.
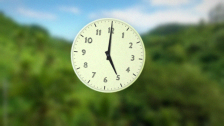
5.00
